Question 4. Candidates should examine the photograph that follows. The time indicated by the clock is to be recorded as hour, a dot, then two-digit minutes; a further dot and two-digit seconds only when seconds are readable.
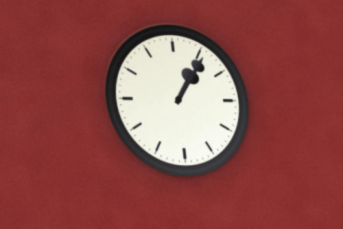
1.06
